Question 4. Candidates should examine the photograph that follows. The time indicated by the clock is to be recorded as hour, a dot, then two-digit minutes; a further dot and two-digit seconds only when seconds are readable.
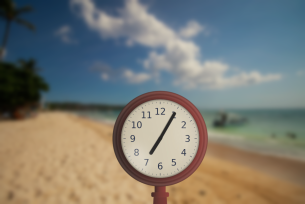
7.05
